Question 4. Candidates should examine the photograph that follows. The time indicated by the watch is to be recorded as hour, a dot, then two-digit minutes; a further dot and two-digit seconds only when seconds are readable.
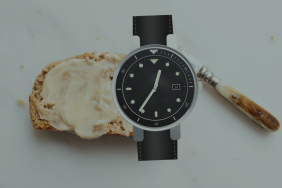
12.36
